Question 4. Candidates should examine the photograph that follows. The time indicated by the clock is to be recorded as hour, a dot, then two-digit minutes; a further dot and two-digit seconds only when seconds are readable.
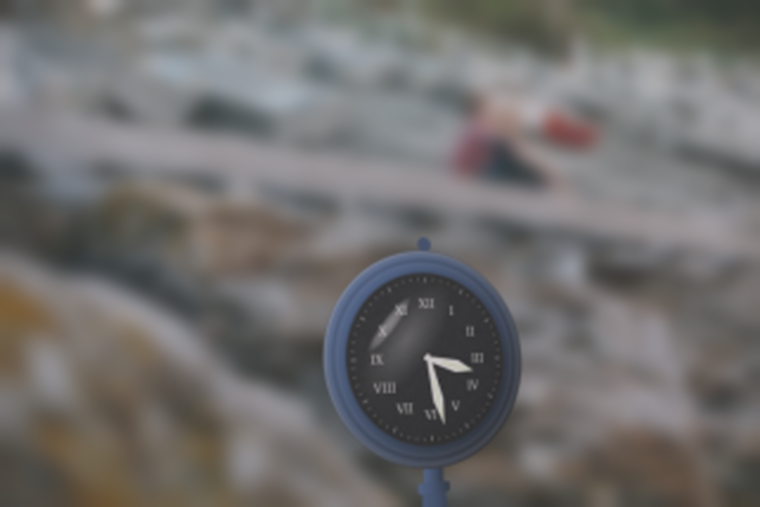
3.28
